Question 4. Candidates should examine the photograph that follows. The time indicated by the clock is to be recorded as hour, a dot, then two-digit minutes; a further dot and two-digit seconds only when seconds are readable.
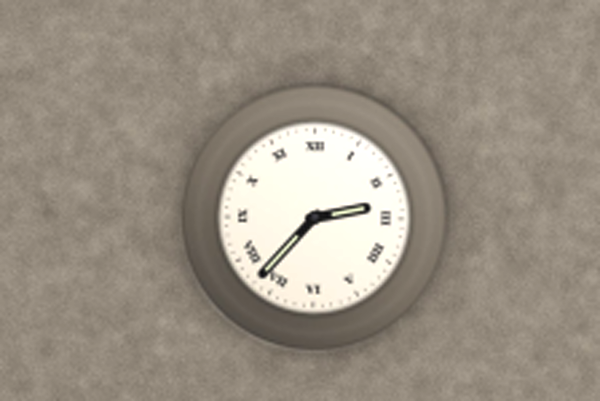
2.37
